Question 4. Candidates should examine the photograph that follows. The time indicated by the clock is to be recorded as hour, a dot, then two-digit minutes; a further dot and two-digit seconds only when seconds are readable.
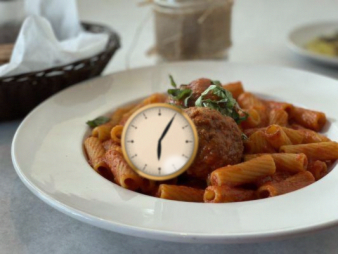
6.05
